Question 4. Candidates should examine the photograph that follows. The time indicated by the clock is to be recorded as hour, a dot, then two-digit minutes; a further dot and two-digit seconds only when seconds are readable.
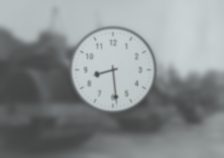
8.29
